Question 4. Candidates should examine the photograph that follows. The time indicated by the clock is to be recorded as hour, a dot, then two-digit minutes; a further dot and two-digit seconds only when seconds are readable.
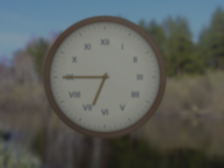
6.45
